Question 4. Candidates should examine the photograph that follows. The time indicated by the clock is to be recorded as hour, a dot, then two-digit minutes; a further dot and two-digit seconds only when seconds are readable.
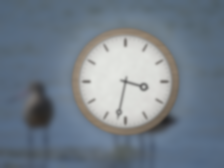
3.32
